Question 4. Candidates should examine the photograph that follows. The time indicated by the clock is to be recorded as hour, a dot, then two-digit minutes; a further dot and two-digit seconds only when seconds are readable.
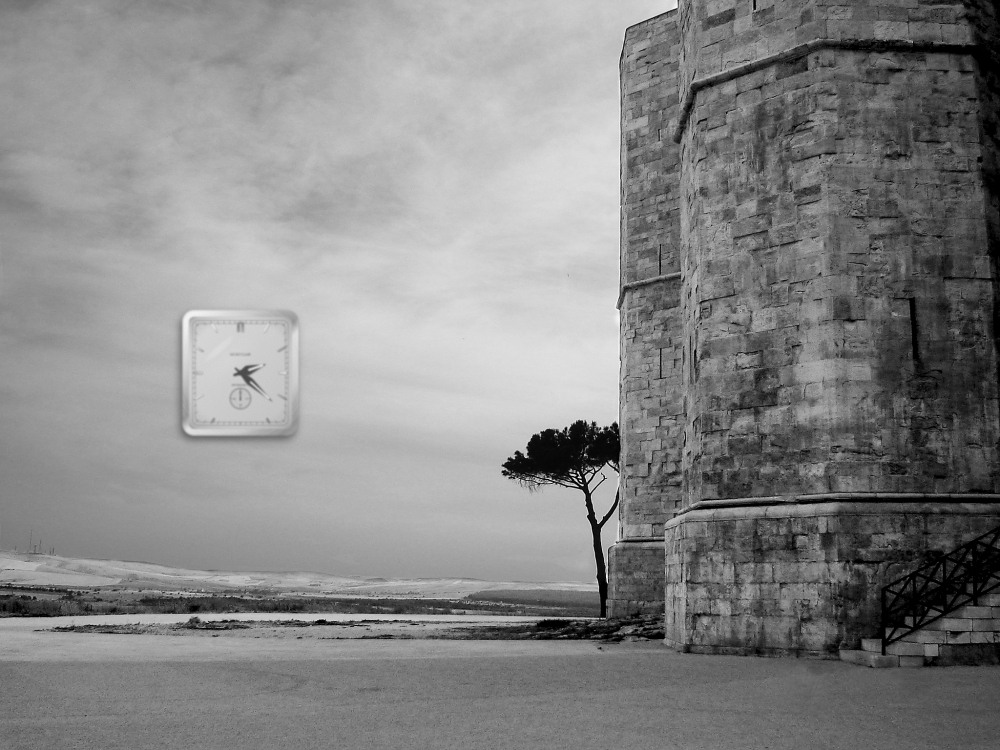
2.22
